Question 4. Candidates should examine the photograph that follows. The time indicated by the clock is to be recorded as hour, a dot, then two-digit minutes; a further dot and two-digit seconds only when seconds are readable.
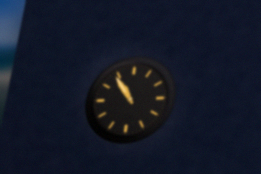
10.54
